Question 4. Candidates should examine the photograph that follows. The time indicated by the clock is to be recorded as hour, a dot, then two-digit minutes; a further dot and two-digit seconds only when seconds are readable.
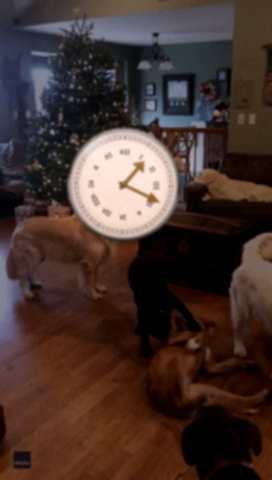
1.19
